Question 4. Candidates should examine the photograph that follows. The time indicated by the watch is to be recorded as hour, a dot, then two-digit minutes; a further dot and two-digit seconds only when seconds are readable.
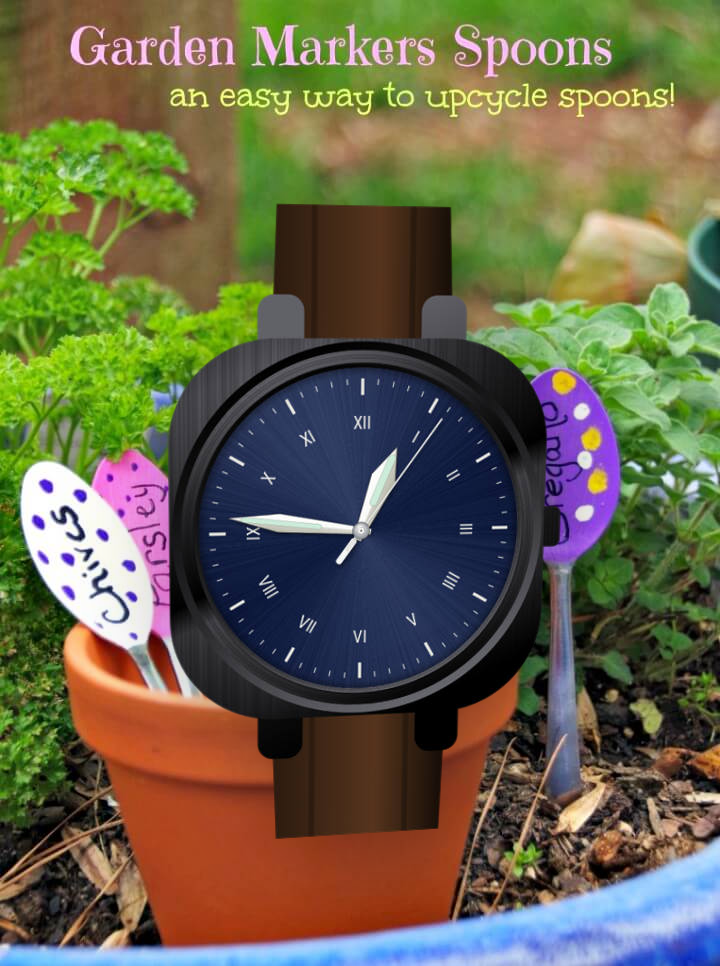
12.46.06
